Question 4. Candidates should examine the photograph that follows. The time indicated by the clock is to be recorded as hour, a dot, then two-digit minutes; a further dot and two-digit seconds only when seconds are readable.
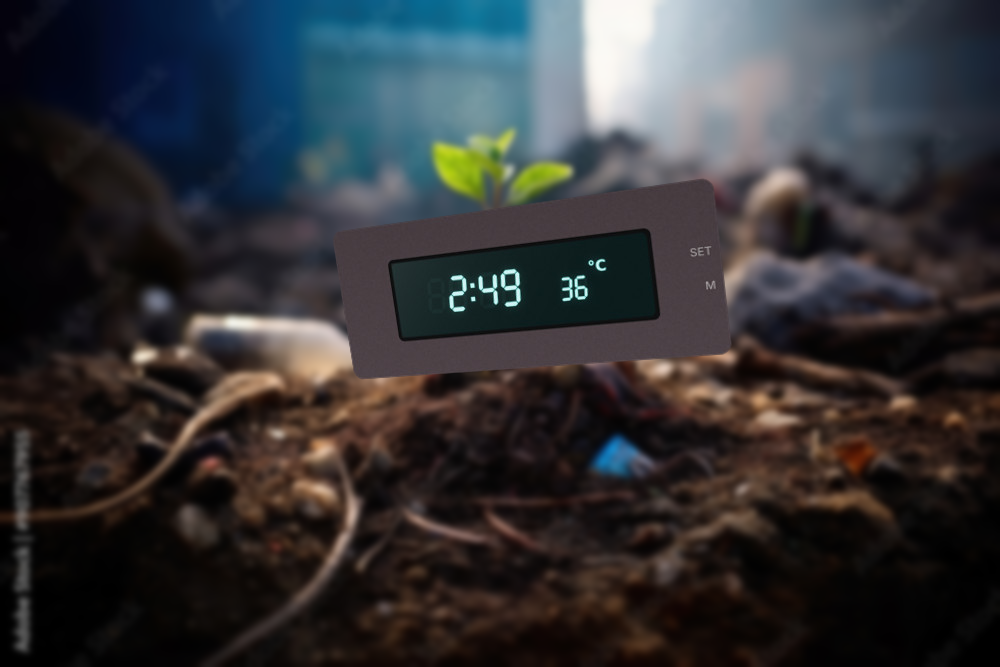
2.49
